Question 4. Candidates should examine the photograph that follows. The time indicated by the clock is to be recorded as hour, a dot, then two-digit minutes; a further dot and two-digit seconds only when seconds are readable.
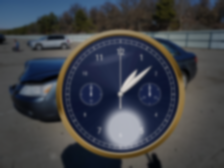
1.08
